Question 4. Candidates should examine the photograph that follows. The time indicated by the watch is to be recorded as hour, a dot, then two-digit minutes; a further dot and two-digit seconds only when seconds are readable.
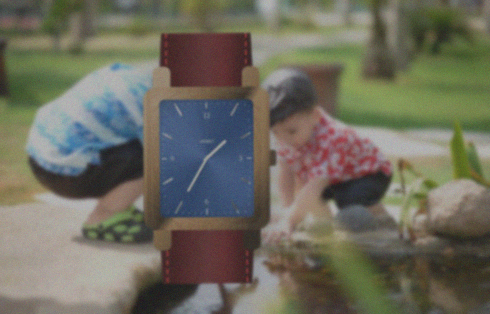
1.35
